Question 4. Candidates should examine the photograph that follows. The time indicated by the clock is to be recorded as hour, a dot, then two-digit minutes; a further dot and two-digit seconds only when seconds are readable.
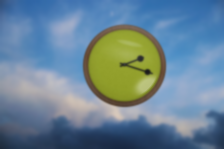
2.18
